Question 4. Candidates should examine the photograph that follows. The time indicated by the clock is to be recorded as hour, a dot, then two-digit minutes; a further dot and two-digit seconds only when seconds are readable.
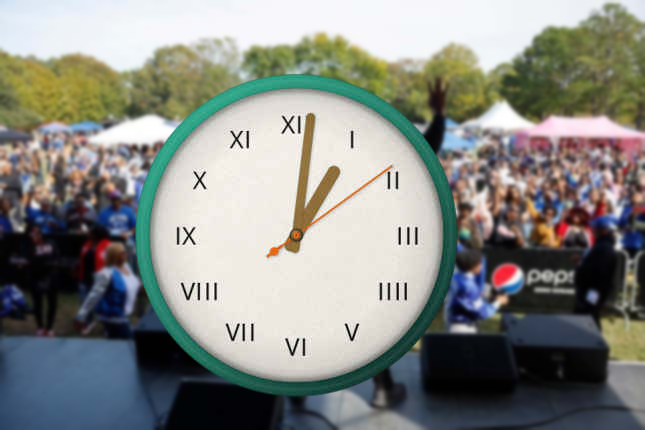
1.01.09
